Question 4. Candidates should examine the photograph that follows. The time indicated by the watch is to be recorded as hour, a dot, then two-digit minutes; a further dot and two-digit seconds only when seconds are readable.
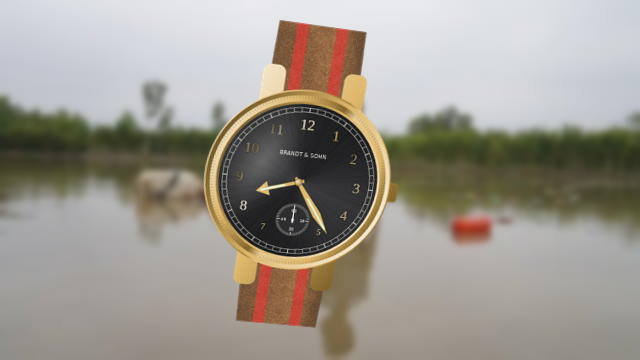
8.24
